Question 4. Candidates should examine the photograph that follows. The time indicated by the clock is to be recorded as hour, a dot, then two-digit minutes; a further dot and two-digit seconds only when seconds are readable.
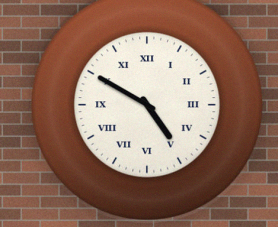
4.50
